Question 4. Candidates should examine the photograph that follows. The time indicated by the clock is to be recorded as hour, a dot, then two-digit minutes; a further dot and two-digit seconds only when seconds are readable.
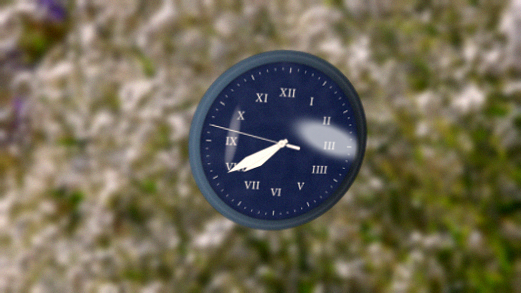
7.39.47
